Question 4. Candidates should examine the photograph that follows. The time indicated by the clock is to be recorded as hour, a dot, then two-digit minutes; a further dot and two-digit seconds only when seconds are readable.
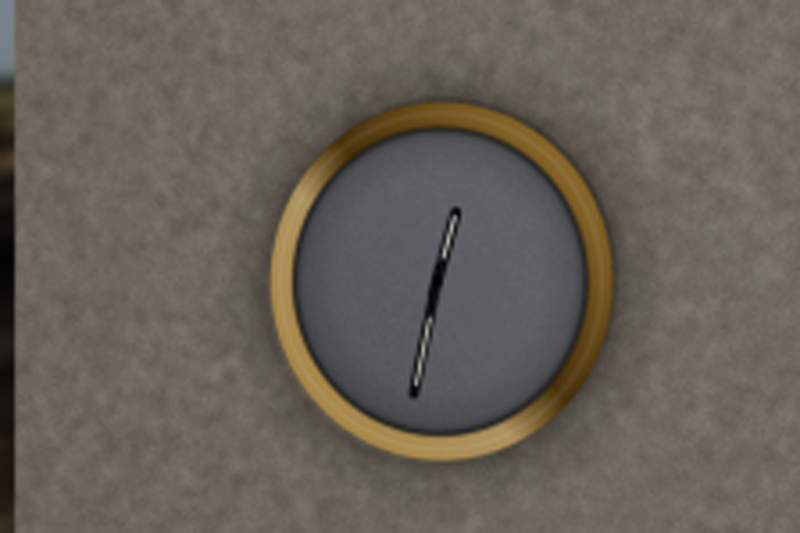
12.32
